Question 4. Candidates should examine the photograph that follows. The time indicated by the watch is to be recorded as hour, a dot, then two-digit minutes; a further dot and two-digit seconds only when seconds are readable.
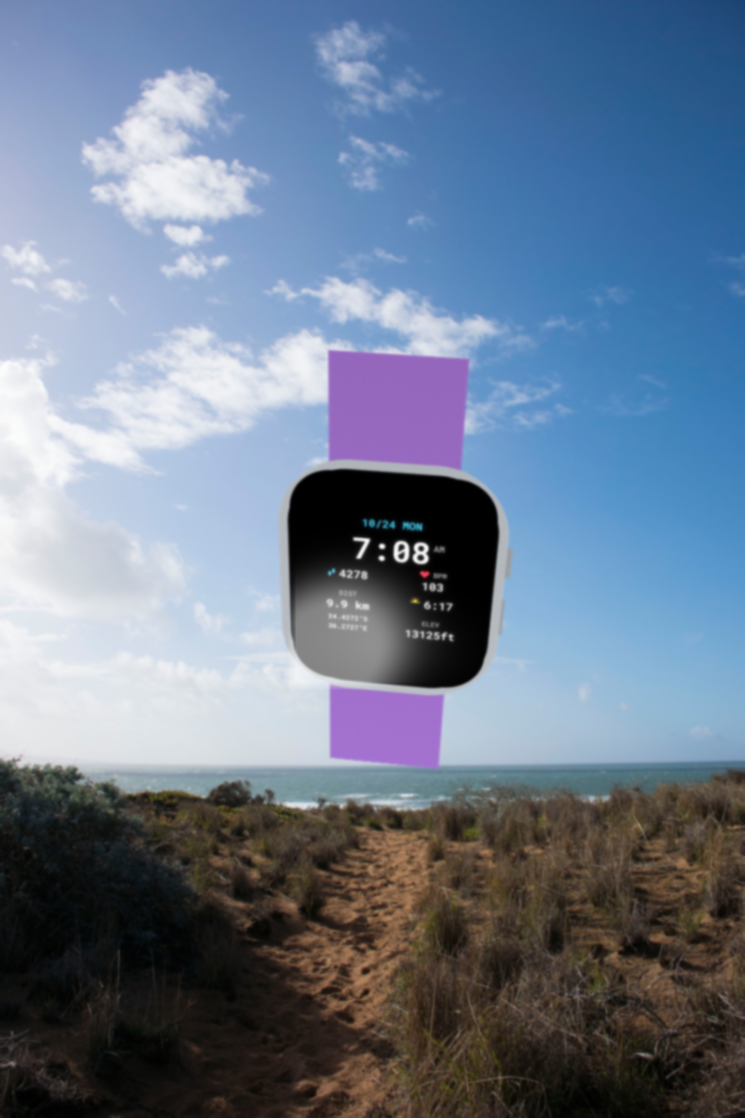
7.08
